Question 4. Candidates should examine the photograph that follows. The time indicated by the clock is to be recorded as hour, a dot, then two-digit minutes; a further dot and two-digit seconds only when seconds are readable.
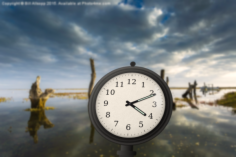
4.11
